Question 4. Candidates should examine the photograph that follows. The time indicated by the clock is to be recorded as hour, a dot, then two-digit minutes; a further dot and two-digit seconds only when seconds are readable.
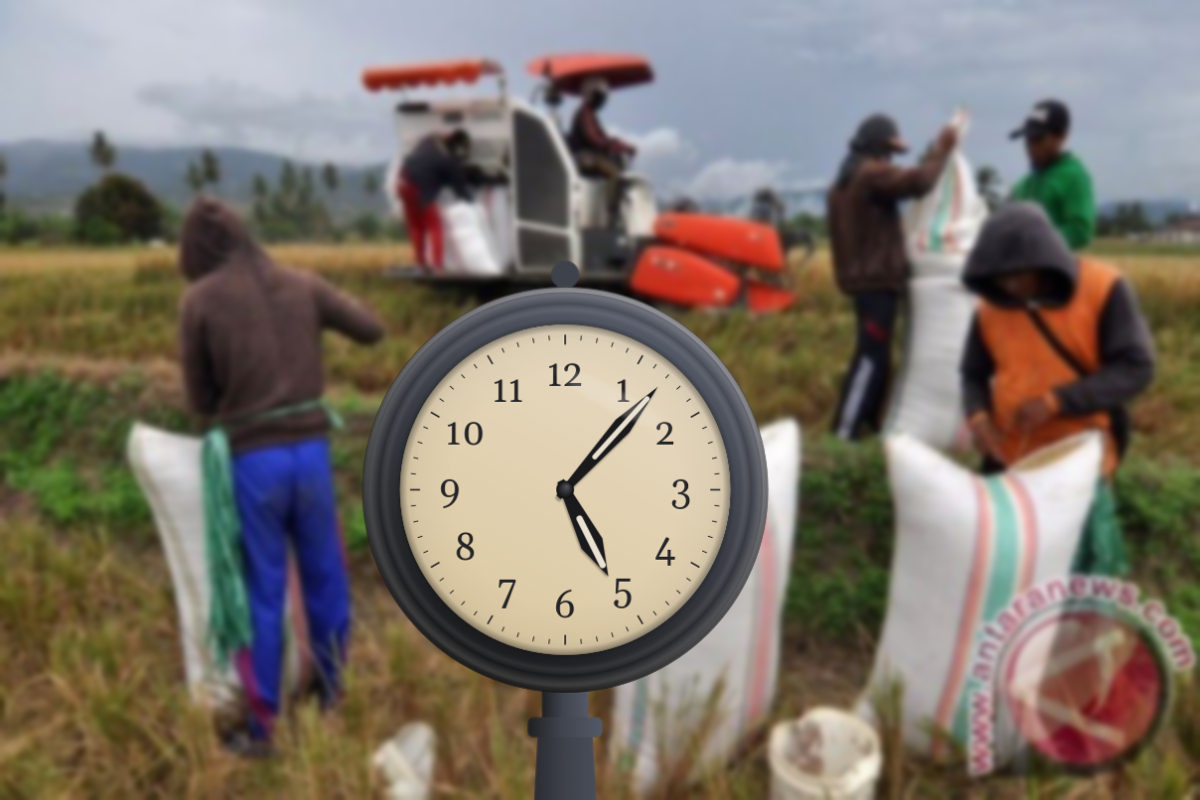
5.07
